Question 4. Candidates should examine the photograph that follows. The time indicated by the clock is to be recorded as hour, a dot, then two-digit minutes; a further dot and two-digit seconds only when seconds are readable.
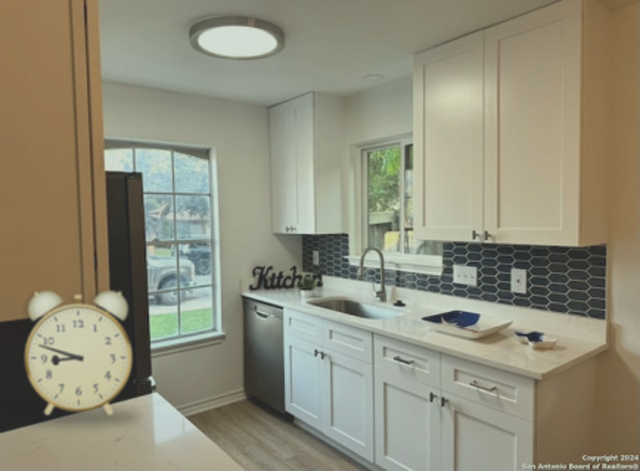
8.48
